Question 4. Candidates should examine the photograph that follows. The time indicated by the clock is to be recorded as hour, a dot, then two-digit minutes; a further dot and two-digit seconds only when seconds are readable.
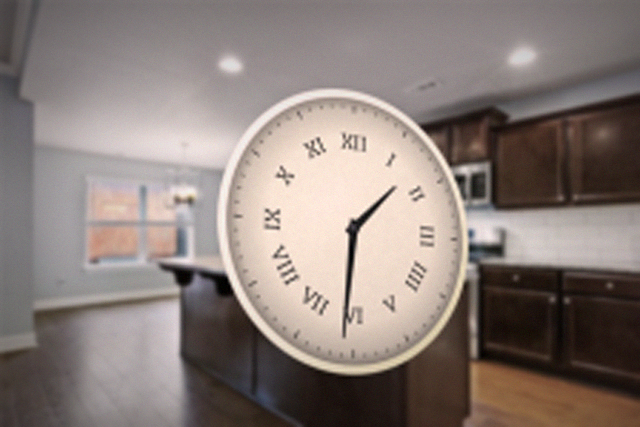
1.31
